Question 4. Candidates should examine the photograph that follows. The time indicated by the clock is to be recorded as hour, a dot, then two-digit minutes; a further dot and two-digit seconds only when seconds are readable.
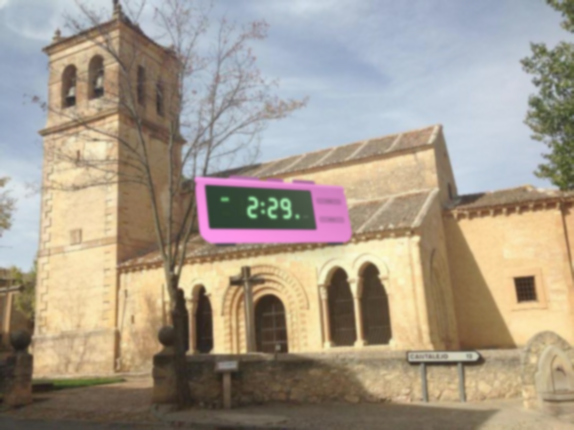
2.29
